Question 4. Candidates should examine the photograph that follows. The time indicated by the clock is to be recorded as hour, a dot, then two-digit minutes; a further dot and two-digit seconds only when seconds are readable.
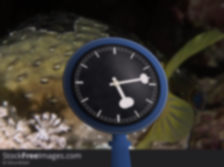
5.13
